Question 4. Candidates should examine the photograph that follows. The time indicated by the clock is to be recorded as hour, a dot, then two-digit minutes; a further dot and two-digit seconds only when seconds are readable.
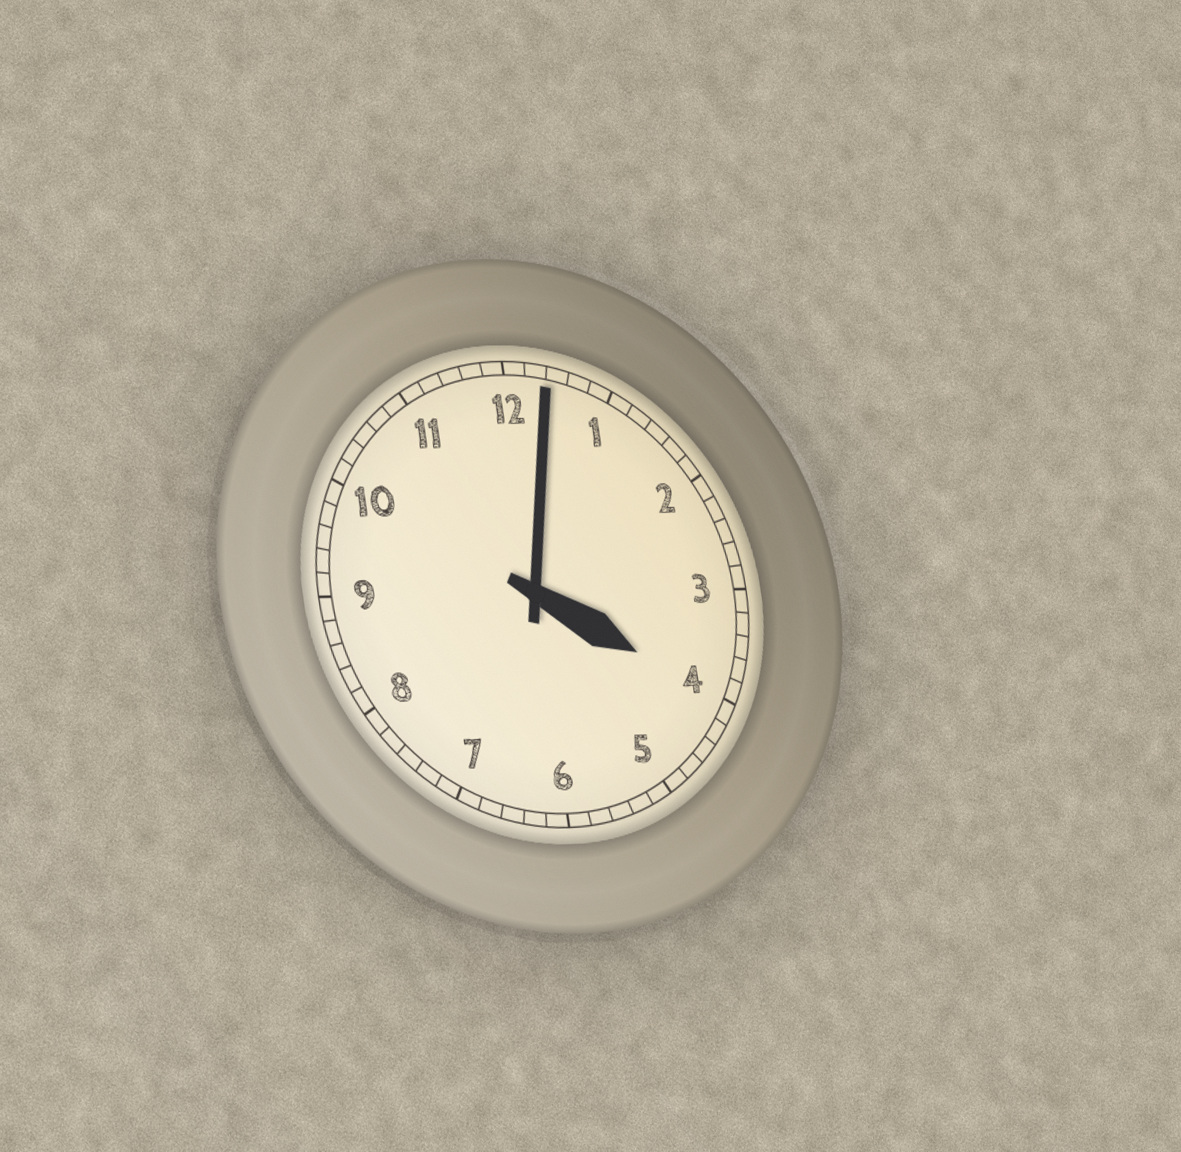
4.02
